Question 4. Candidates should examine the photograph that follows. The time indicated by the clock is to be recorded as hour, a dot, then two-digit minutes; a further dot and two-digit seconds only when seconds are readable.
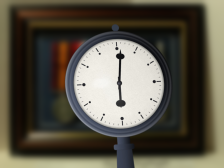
6.01
